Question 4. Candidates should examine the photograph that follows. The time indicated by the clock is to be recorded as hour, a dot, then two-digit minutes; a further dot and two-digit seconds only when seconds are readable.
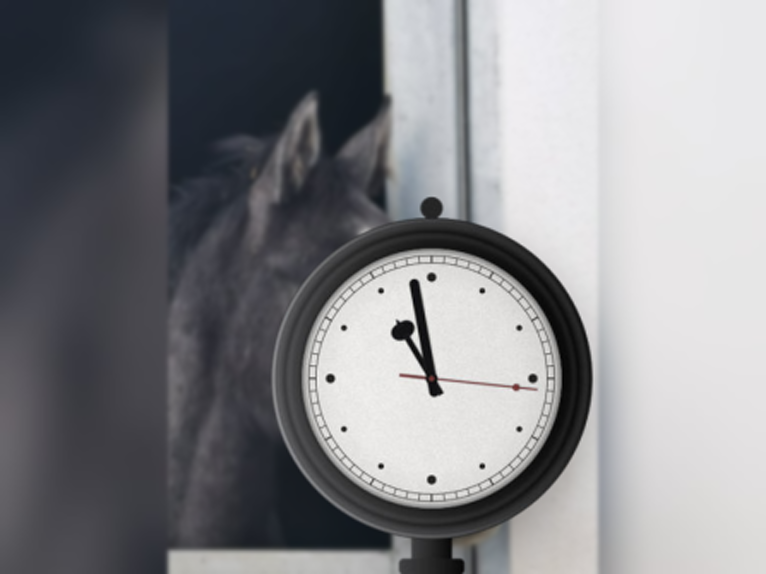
10.58.16
